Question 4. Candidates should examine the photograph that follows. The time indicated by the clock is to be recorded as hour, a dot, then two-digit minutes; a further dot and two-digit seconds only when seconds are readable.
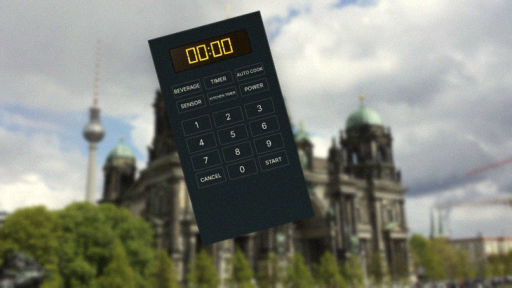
0.00
